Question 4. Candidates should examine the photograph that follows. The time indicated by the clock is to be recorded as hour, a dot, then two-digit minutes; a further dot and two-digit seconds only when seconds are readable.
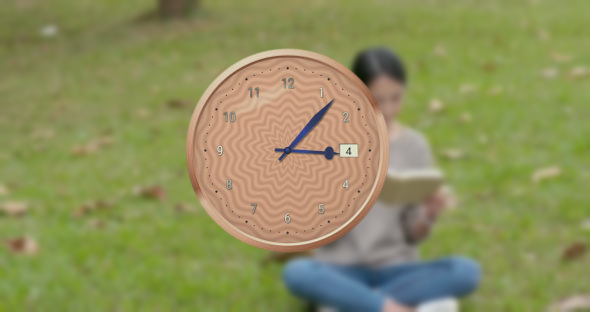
3.07
